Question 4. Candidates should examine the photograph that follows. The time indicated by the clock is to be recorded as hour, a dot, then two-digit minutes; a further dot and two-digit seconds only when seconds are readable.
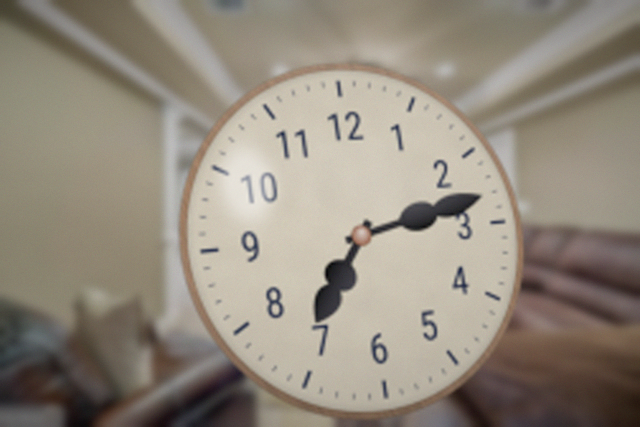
7.13
